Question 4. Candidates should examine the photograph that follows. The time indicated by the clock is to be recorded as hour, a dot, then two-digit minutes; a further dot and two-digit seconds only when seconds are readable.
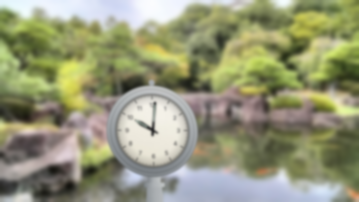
10.01
